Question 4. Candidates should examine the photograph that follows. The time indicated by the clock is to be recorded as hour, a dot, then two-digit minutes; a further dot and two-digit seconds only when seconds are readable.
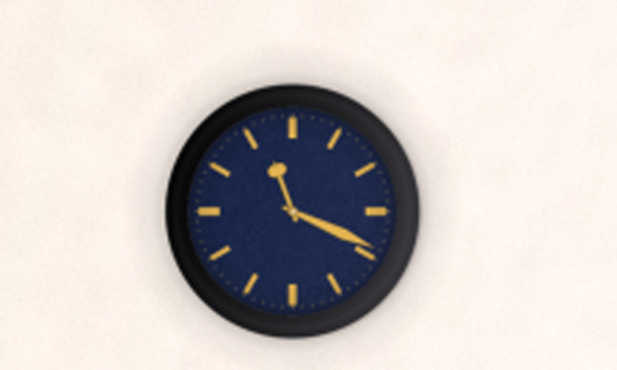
11.19
